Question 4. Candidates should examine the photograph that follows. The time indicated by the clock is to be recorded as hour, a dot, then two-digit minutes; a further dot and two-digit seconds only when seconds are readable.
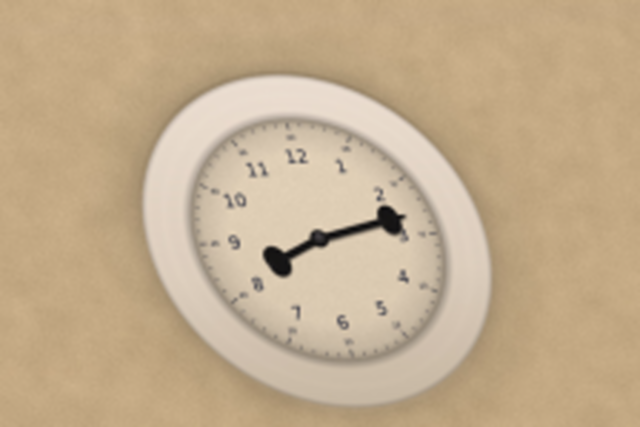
8.13
